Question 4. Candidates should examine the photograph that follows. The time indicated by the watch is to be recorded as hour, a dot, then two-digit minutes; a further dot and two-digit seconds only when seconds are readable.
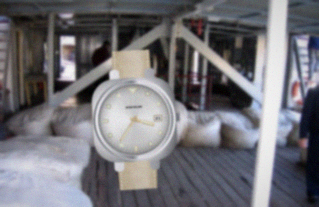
3.36
